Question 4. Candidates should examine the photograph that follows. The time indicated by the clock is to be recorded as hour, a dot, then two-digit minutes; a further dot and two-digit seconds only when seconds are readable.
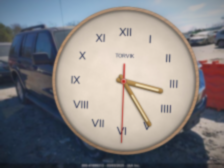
3.24.30
